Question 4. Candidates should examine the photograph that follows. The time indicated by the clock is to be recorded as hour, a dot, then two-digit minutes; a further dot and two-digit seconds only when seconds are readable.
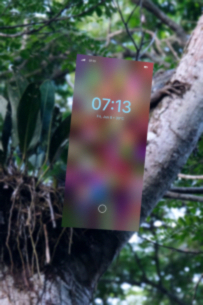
7.13
